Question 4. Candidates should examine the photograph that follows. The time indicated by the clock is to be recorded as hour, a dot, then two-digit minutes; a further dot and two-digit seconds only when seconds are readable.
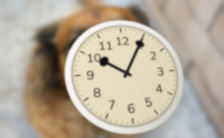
10.05
